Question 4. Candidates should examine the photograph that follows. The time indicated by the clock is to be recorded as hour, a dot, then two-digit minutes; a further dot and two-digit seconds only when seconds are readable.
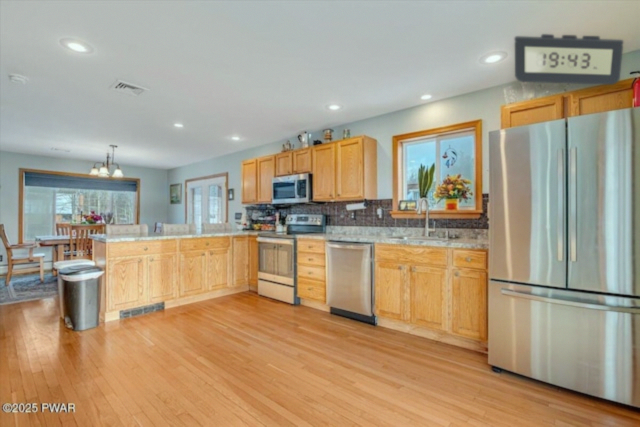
19.43
